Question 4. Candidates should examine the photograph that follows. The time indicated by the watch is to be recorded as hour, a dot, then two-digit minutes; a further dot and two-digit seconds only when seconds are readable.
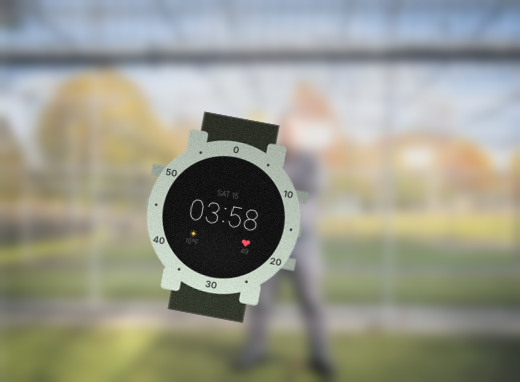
3.58
